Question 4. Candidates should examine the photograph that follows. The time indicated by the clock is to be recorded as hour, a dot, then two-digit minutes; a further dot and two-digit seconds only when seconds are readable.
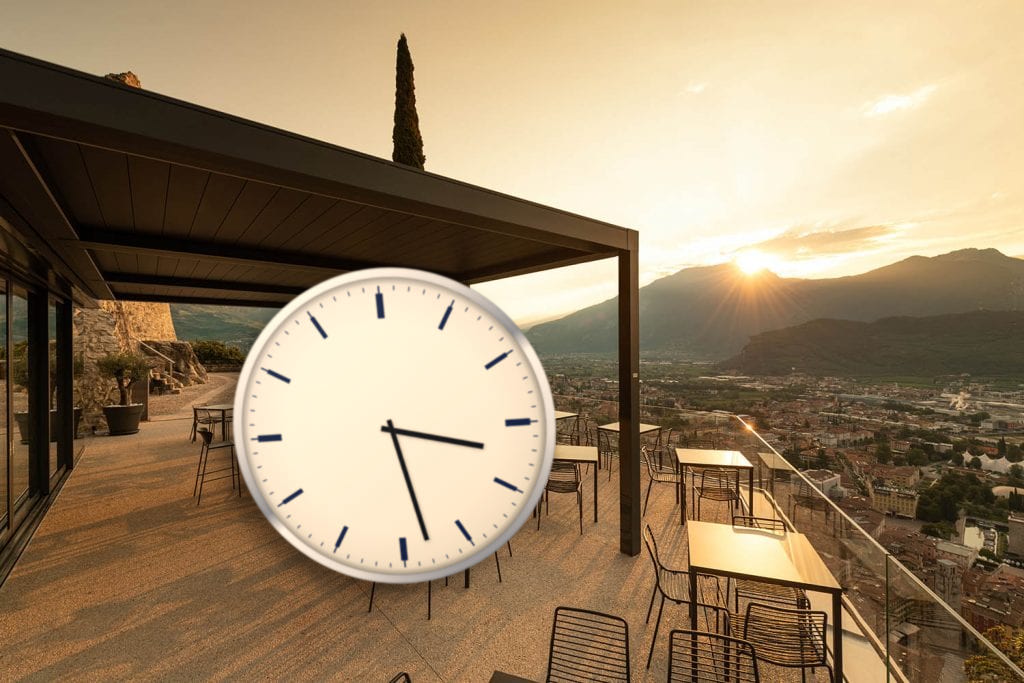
3.28
